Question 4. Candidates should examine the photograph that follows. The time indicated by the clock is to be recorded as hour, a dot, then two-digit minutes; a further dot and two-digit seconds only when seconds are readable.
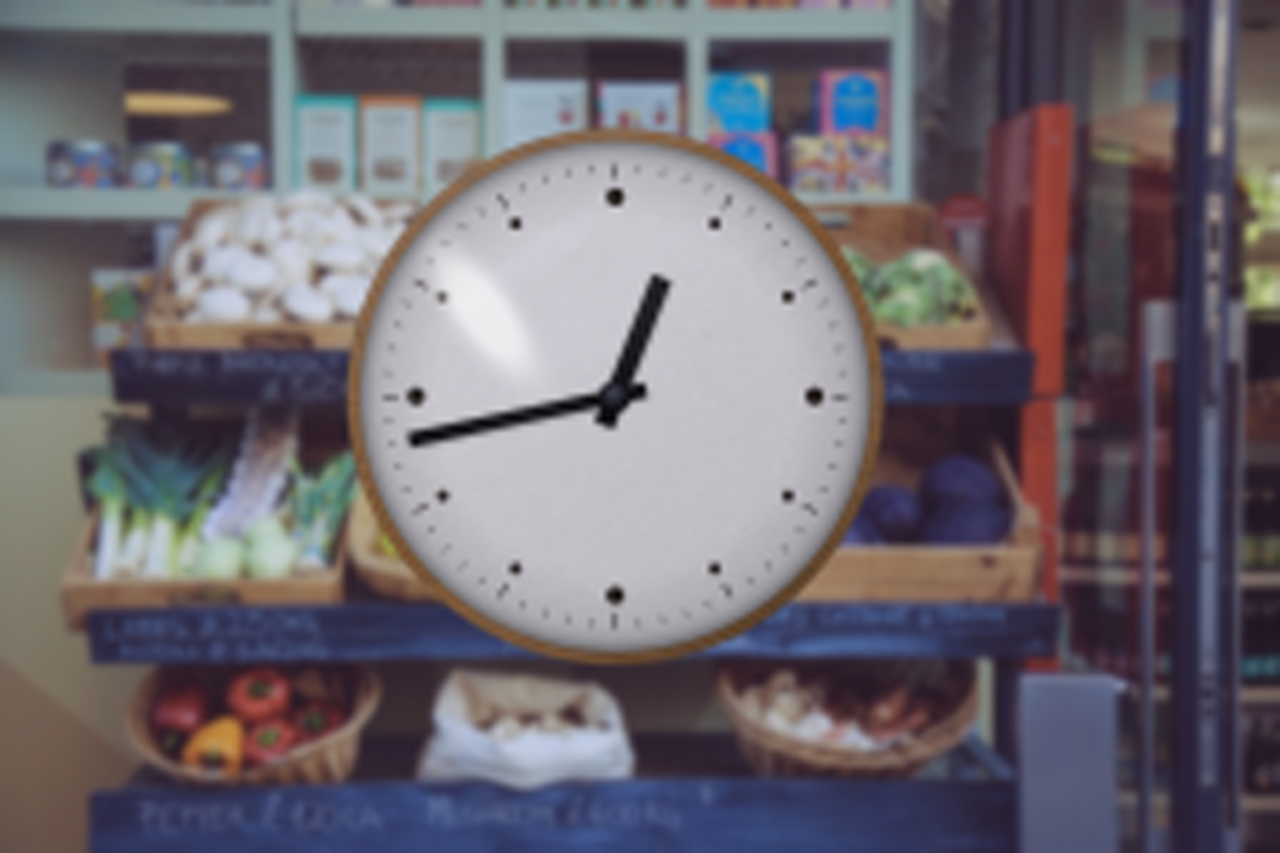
12.43
